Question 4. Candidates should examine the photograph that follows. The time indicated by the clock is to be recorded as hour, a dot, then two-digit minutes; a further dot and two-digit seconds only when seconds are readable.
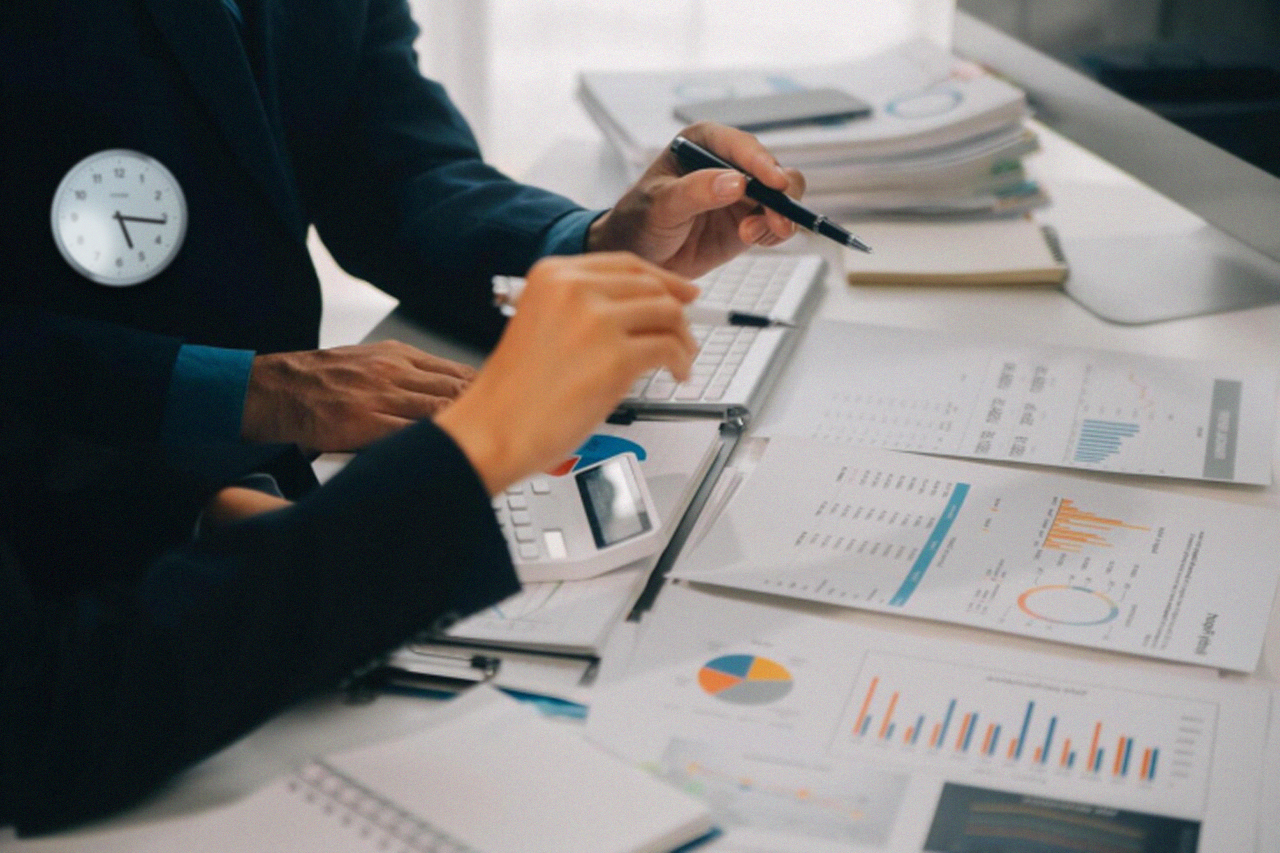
5.16
